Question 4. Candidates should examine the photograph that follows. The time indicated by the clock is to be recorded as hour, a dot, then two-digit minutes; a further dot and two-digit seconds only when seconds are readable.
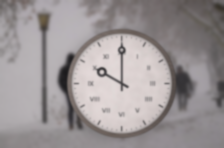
10.00
